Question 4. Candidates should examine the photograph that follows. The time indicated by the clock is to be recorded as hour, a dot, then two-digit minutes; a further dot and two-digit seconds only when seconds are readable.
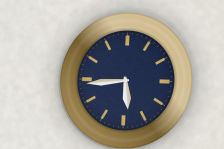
5.44
